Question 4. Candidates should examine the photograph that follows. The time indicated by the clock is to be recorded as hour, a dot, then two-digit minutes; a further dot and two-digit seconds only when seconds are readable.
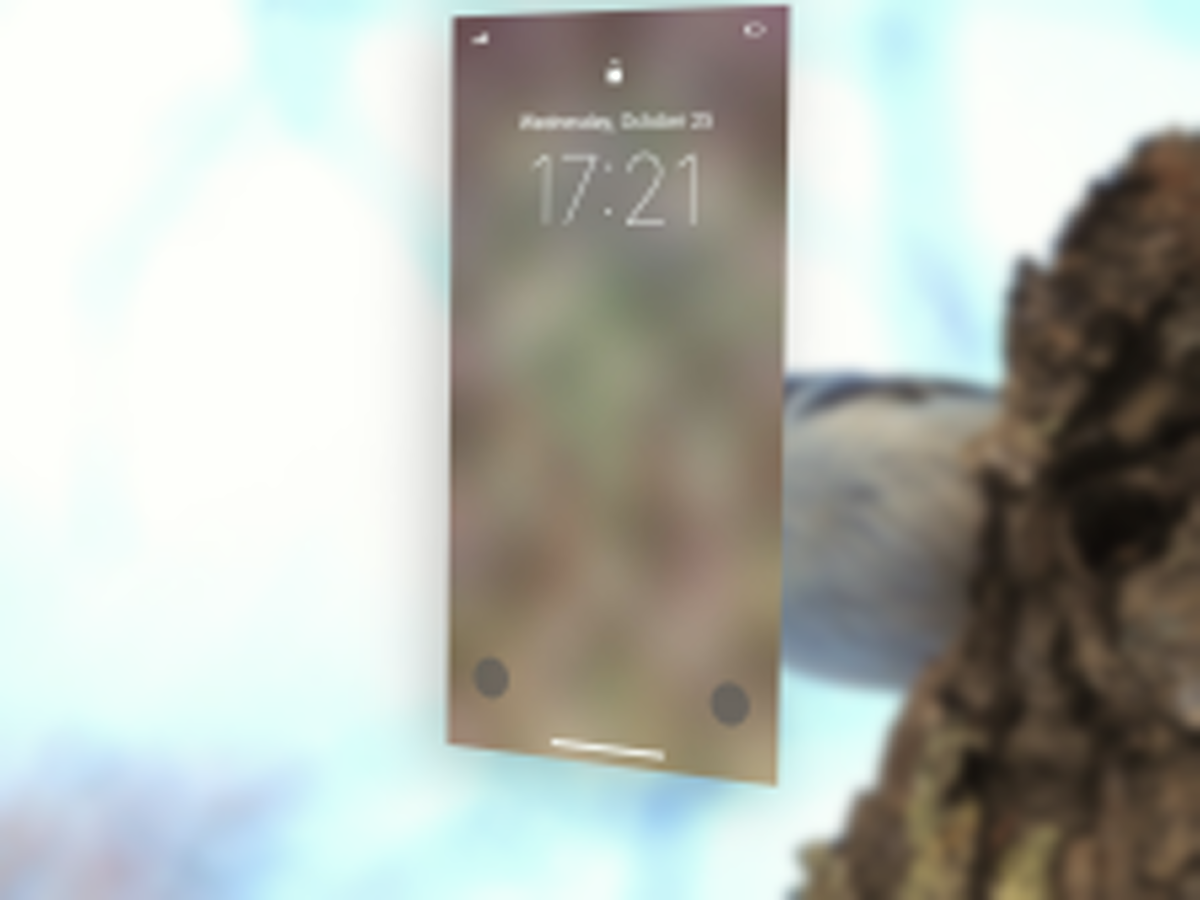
17.21
